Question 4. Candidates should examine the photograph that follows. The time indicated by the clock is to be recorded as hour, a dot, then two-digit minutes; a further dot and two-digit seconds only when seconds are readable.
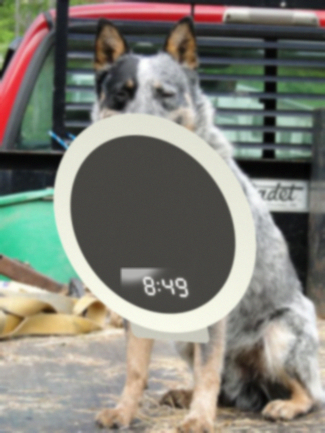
8.49
